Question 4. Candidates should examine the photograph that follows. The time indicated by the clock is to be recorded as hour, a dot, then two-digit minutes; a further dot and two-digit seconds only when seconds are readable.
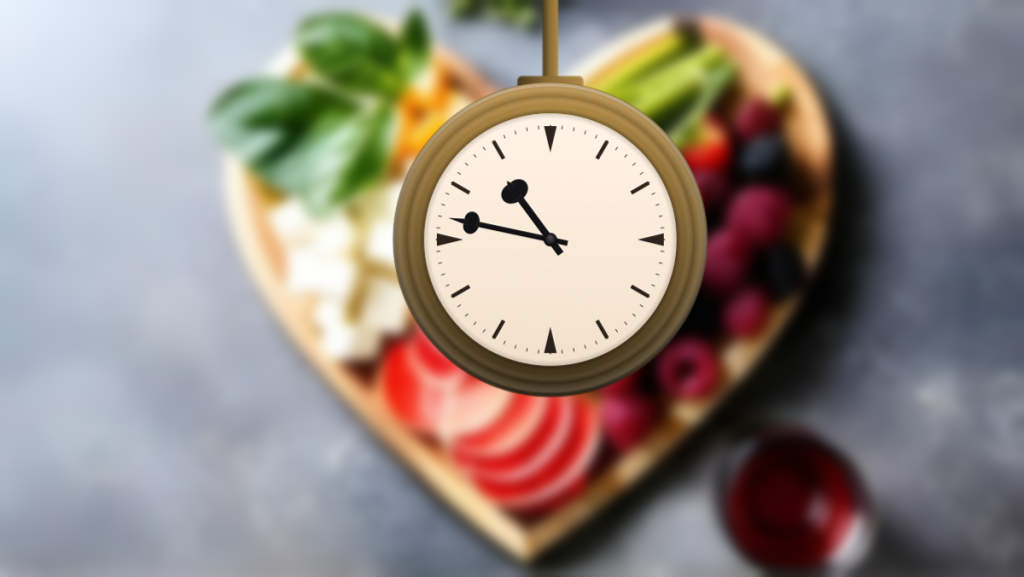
10.47
